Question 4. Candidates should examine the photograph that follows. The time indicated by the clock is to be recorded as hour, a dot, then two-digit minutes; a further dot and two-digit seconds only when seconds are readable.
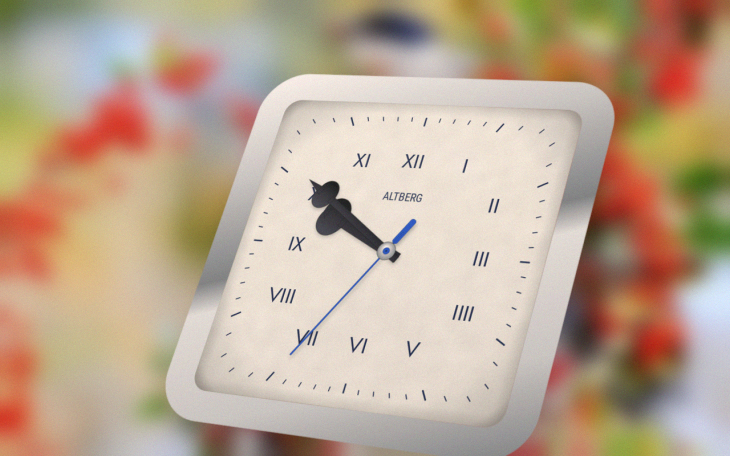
9.50.35
